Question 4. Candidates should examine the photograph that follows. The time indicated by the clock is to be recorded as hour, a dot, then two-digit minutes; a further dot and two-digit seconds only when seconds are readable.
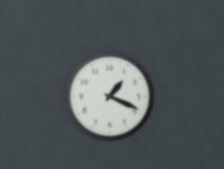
1.19
